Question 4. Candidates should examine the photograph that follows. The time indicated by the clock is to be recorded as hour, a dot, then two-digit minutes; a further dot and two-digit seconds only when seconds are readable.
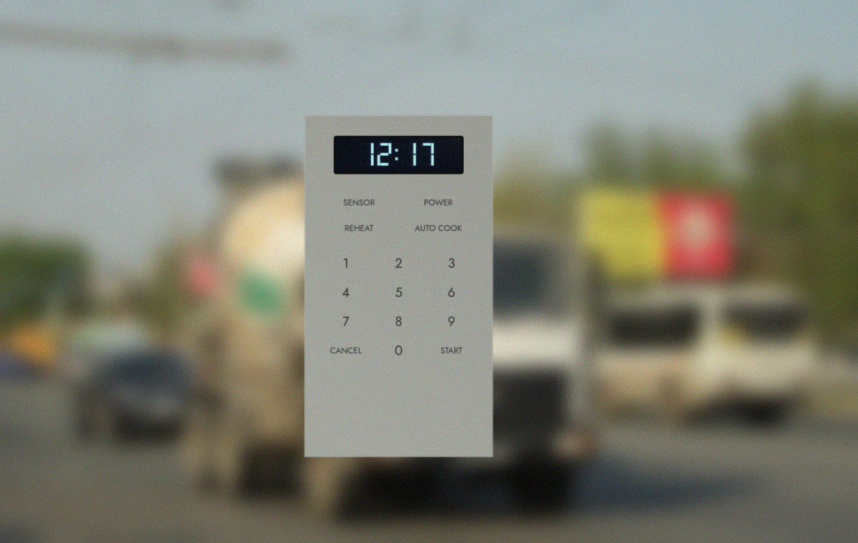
12.17
